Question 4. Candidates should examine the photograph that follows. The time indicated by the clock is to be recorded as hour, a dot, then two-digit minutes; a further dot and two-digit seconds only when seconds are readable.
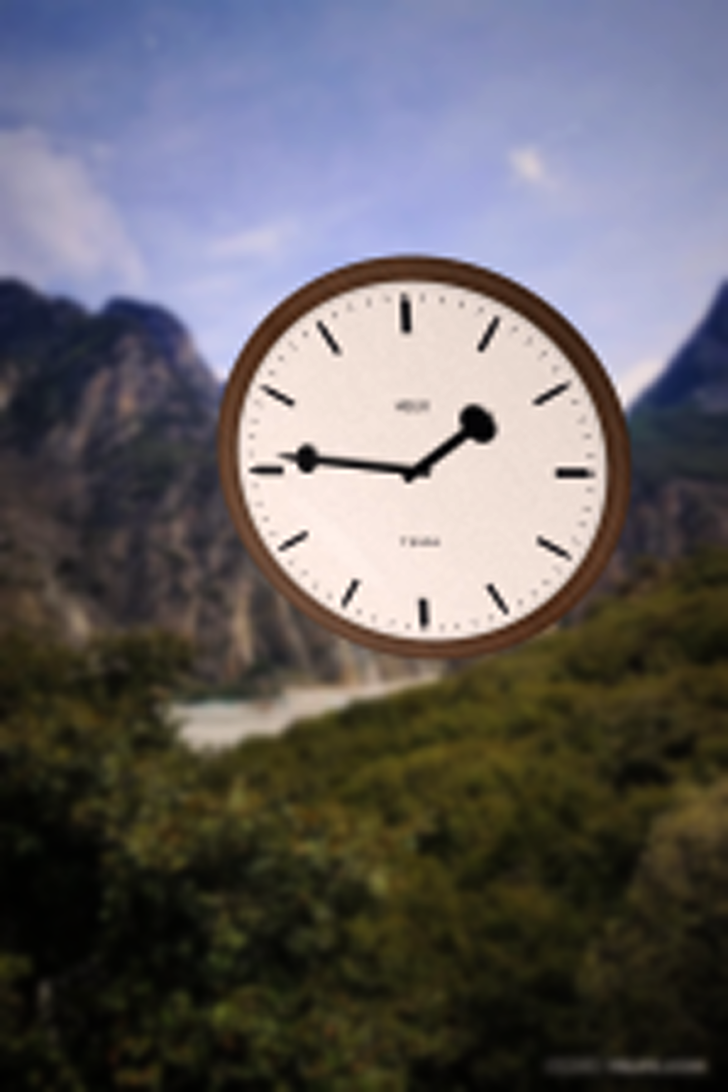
1.46
